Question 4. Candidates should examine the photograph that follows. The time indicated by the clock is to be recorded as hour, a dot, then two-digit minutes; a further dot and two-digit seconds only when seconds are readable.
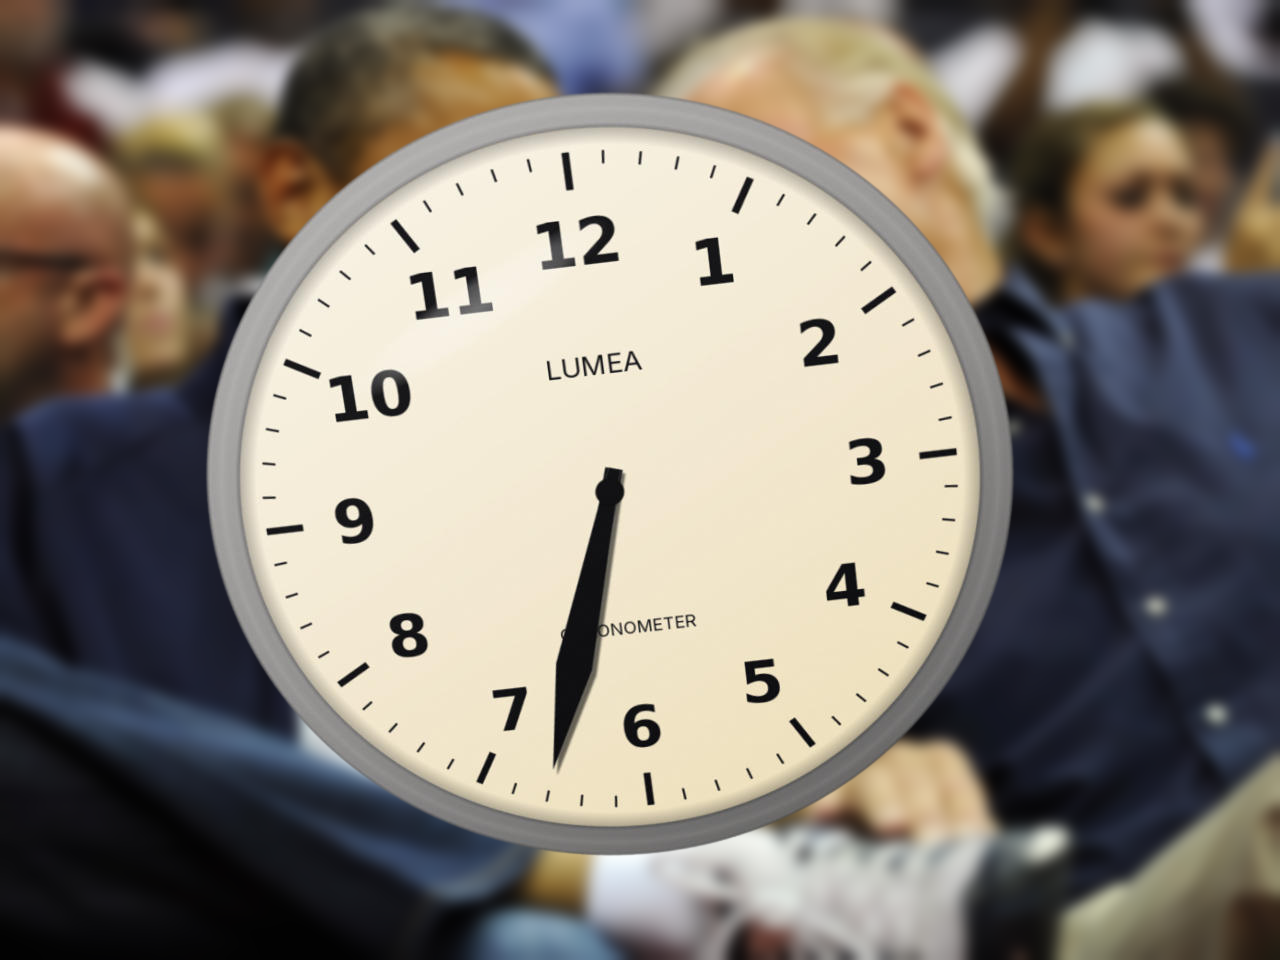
6.33
